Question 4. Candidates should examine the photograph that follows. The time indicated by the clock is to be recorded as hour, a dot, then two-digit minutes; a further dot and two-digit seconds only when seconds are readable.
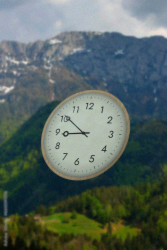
8.51
